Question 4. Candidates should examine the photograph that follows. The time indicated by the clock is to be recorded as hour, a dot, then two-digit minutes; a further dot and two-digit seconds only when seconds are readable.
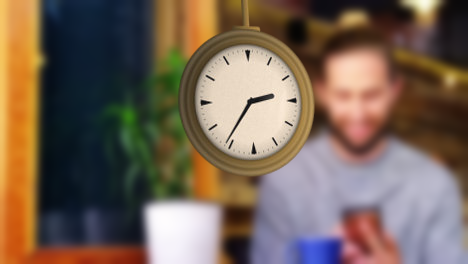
2.36
